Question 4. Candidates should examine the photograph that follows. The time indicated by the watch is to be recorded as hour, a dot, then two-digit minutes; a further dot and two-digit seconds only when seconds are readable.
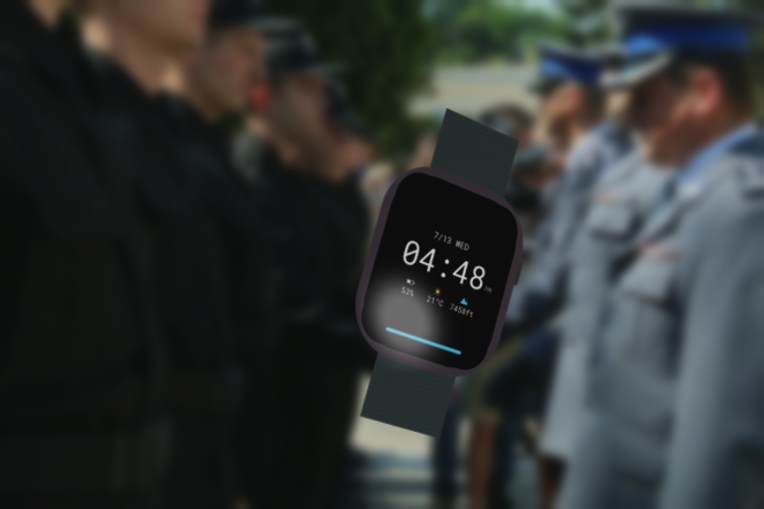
4.48
